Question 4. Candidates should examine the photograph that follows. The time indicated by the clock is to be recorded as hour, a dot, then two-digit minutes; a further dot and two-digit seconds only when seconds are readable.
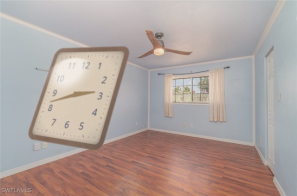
2.42
